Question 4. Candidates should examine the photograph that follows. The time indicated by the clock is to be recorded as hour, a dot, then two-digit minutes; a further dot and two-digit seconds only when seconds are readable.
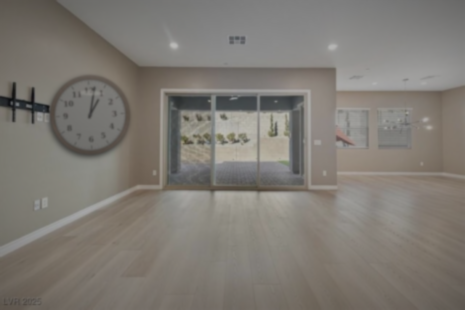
1.02
